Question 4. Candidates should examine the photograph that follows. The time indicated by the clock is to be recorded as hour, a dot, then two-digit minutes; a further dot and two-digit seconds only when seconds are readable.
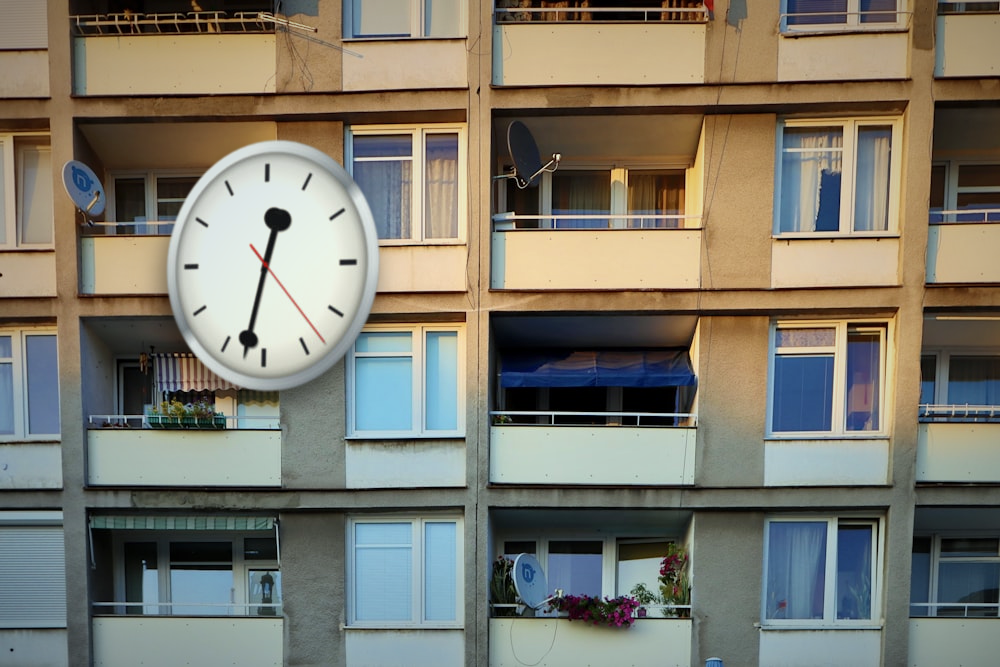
12.32.23
